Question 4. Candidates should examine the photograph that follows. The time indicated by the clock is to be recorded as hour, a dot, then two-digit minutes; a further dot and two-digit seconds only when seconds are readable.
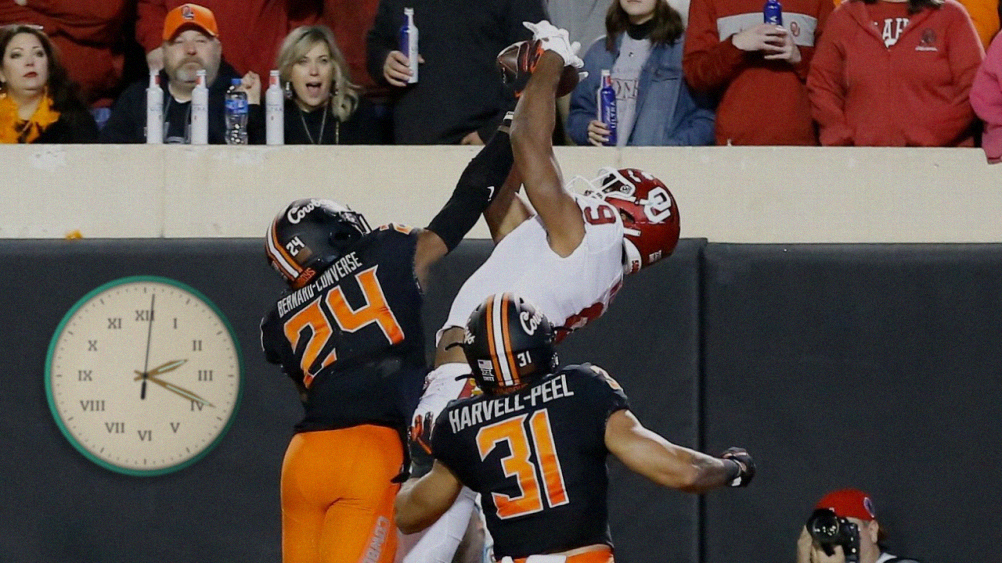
2.19.01
